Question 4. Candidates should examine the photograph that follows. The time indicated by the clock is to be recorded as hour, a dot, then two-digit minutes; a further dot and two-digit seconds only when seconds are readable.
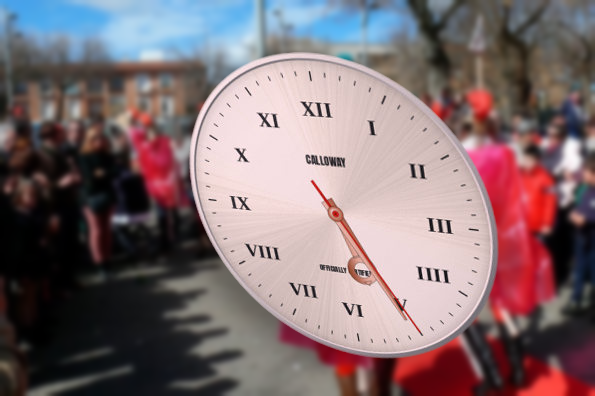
5.25.25
